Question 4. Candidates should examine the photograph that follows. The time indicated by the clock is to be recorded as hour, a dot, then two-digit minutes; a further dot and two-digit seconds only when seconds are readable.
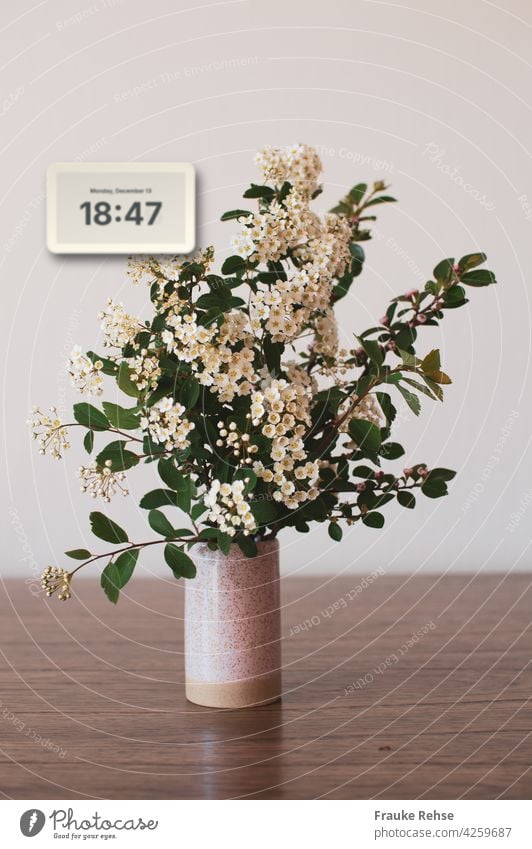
18.47
